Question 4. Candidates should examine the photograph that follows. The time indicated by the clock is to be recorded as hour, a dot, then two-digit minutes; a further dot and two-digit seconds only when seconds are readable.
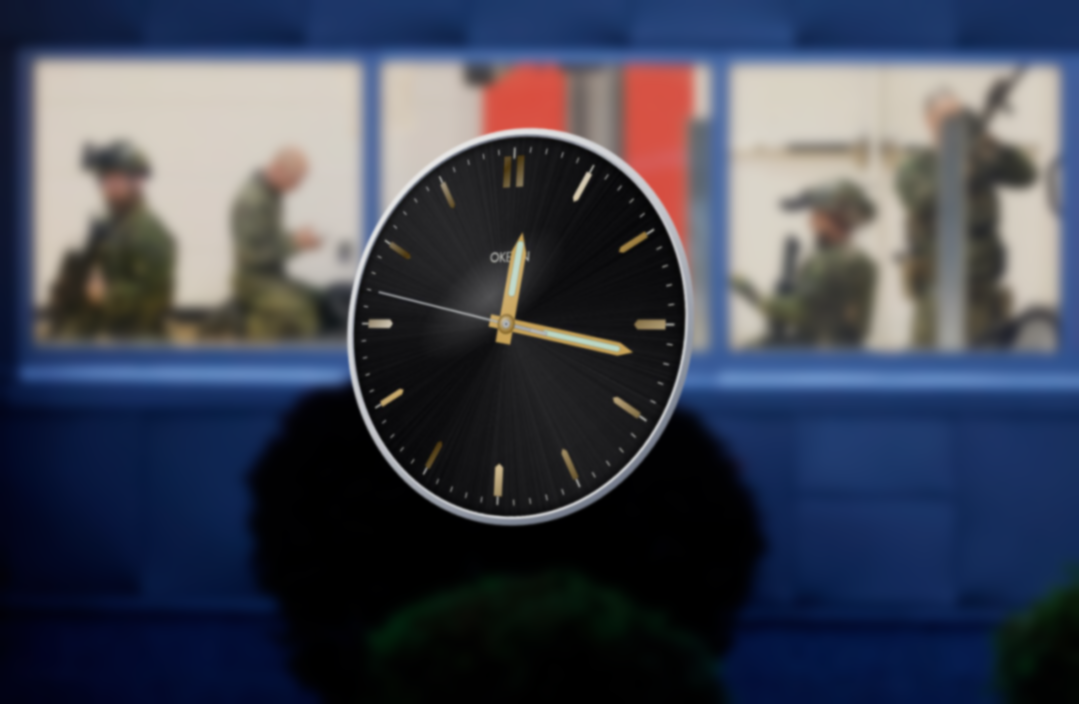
12.16.47
